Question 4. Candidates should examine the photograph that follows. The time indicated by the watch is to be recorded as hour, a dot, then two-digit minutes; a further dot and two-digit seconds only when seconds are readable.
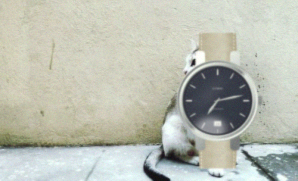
7.13
